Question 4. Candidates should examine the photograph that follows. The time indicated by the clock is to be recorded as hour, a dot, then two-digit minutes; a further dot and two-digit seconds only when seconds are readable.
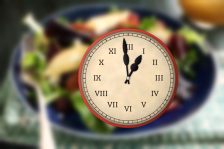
12.59
